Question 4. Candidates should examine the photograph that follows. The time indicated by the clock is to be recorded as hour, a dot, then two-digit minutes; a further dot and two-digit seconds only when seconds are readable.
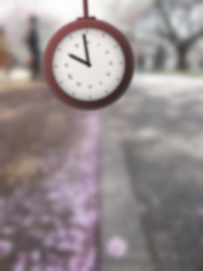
9.59
